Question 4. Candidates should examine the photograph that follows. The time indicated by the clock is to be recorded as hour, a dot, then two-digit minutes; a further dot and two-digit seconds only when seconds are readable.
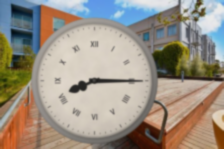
8.15
